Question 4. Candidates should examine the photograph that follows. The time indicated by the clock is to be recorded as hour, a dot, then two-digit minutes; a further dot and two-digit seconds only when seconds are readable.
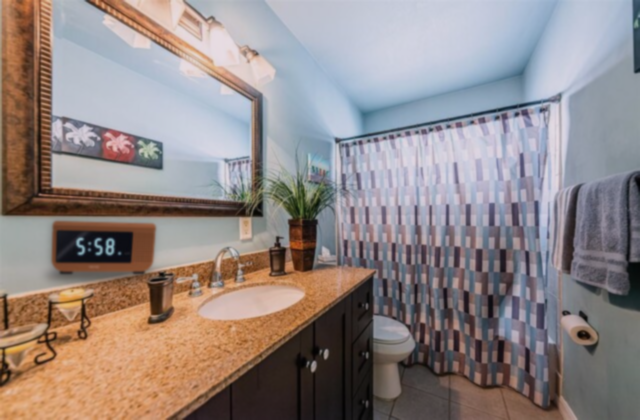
5.58
